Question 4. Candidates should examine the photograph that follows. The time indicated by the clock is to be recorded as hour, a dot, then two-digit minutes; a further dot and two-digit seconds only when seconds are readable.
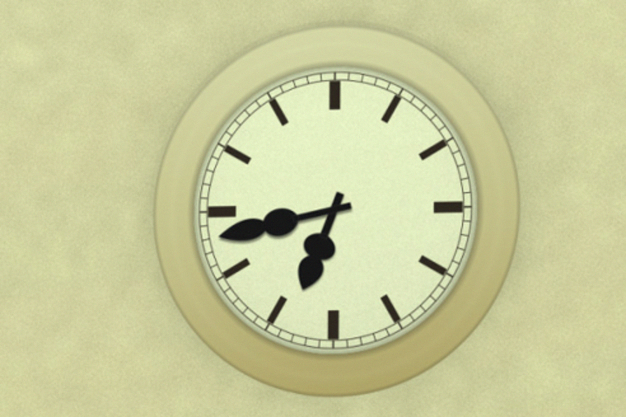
6.43
